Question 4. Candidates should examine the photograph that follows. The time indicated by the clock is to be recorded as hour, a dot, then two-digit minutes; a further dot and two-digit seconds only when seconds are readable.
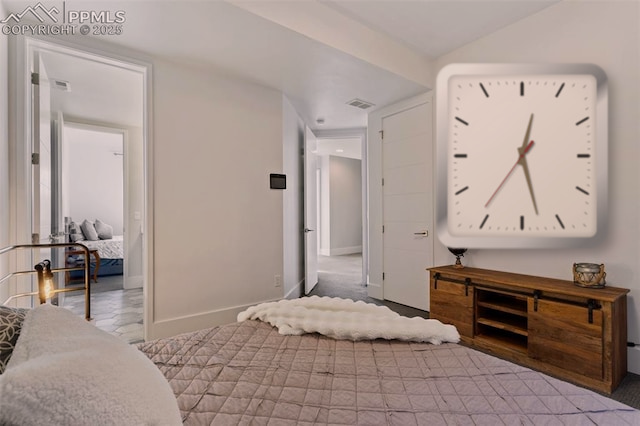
12.27.36
